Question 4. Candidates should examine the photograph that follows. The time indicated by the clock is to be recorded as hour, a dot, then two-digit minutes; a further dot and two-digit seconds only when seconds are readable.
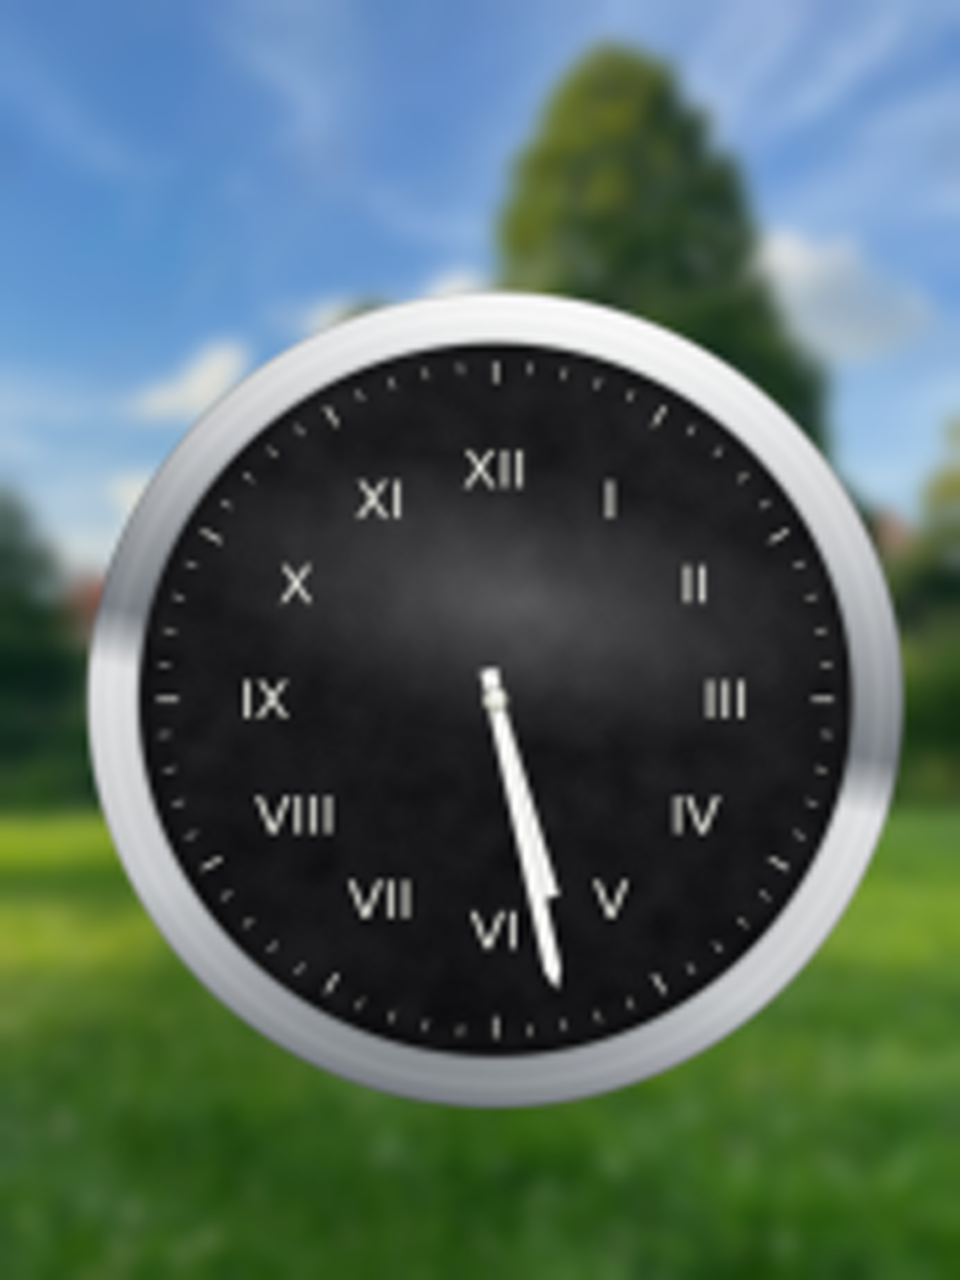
5.28
